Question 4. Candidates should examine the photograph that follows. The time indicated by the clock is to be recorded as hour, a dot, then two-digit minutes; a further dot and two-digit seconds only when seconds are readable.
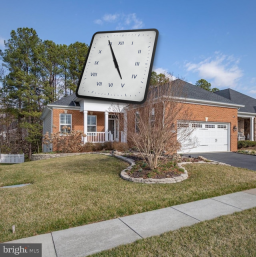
4.55
